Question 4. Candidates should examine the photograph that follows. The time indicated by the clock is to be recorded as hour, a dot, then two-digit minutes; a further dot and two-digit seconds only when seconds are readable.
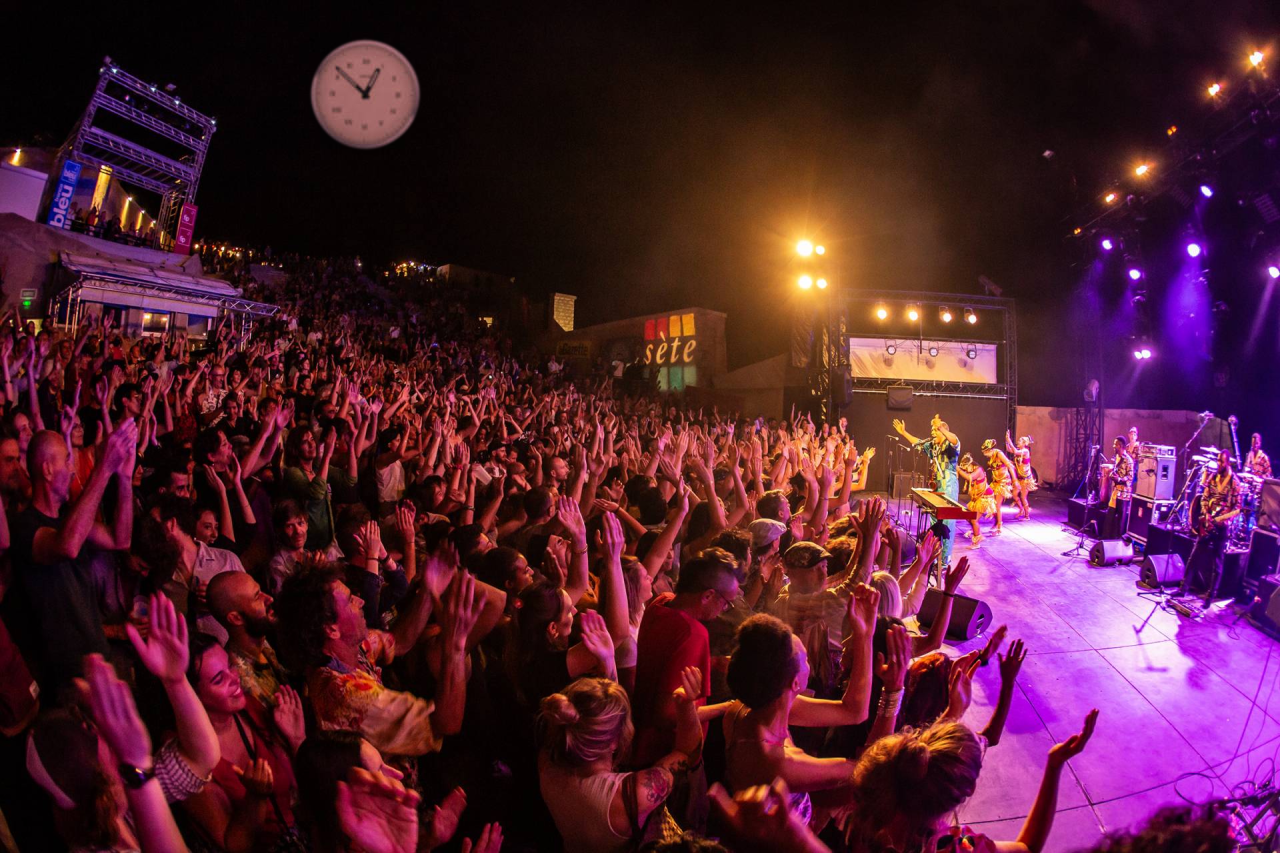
12.52
